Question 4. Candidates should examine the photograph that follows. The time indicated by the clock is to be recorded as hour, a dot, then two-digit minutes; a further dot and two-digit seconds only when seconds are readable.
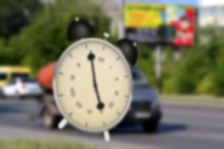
4.56
